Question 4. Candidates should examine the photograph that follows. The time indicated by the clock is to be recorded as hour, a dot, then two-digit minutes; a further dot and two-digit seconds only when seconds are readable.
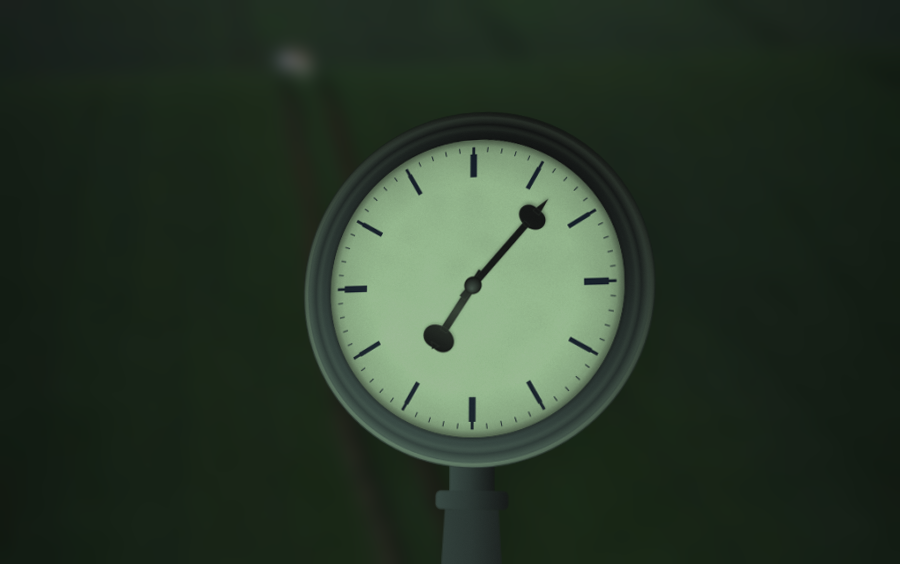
7.07
